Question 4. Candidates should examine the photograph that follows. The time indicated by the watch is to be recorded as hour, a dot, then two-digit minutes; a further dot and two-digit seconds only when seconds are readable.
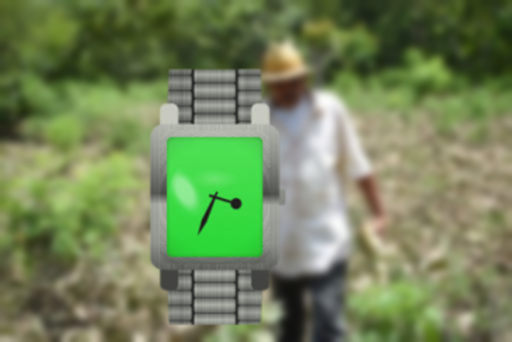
3.34
